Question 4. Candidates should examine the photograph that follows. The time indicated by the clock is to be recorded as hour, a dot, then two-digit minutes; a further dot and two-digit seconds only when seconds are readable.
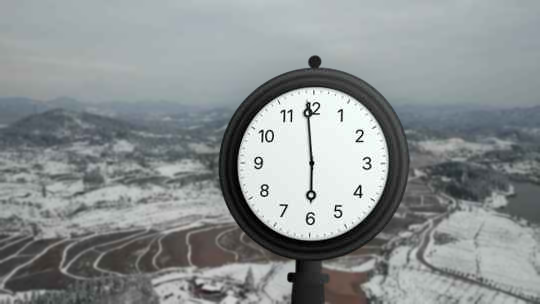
5.59
